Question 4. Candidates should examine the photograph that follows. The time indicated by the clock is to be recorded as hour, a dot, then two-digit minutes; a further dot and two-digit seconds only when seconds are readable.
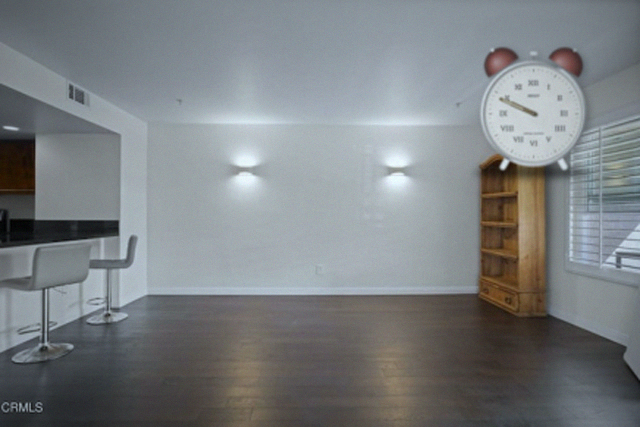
9.49
